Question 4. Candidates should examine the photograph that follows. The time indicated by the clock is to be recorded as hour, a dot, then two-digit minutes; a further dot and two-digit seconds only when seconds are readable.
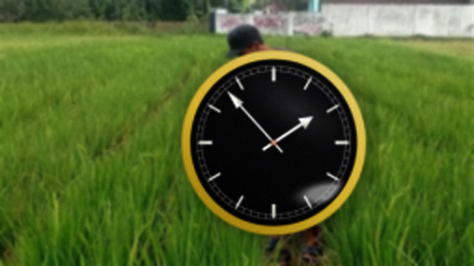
1.53
